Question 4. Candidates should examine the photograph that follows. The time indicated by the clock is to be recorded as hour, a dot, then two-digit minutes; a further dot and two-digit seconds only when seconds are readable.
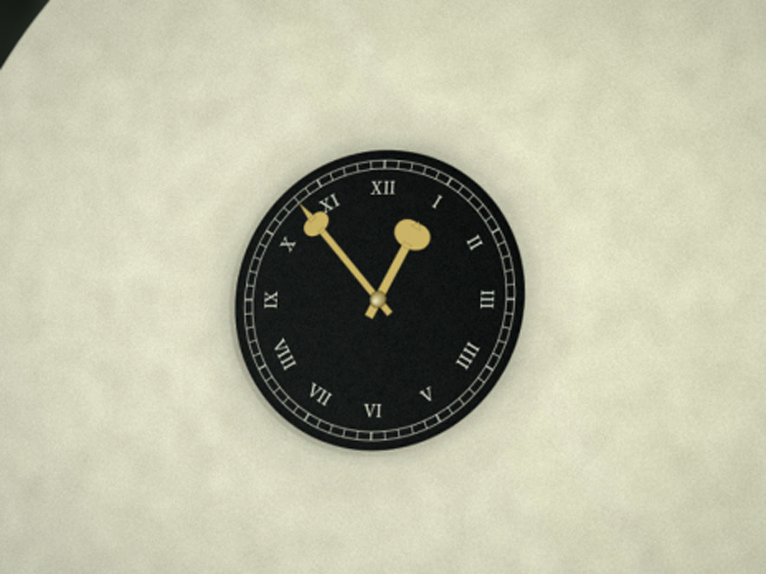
12.53
